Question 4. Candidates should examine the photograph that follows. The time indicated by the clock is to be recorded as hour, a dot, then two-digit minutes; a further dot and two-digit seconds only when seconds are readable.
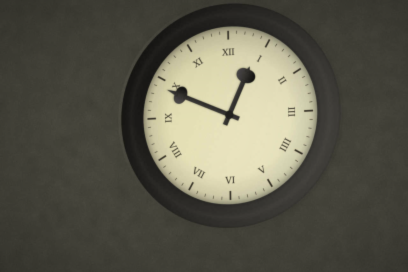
12.49
